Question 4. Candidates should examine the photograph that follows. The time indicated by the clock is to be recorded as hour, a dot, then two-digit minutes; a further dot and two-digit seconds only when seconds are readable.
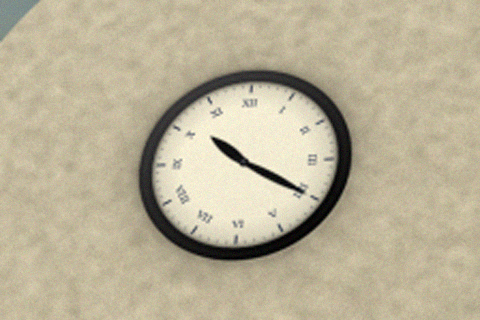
10.20
